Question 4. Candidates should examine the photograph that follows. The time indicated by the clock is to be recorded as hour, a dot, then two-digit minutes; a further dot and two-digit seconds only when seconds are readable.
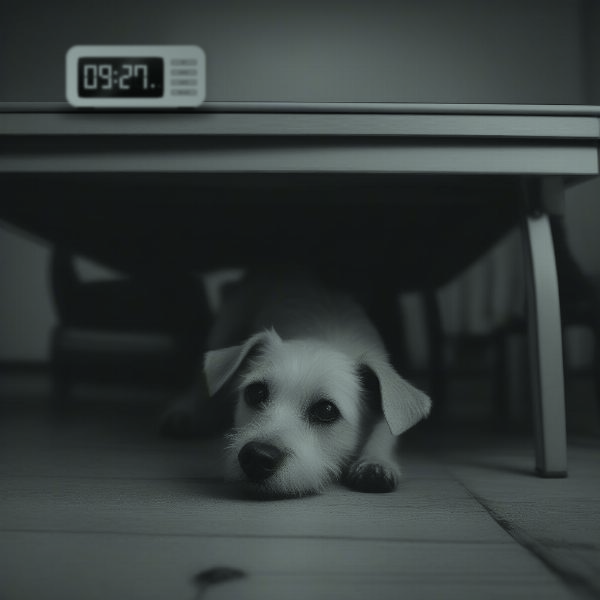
9.27
